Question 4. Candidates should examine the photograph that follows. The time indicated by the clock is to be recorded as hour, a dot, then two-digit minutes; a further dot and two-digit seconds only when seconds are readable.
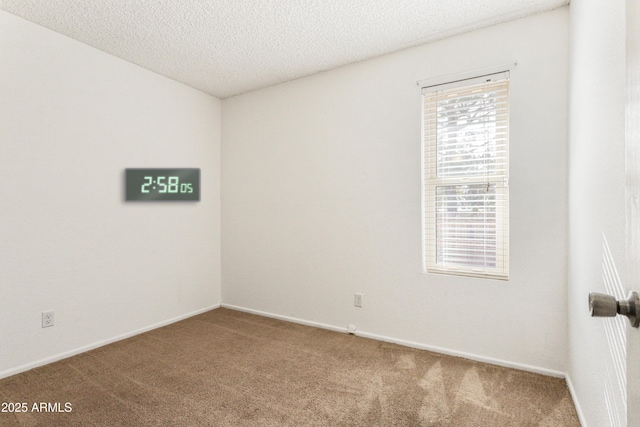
2.58.05
